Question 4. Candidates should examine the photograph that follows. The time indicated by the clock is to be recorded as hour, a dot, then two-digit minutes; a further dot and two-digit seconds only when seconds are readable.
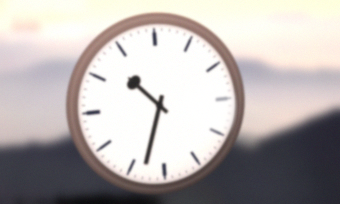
10.33
